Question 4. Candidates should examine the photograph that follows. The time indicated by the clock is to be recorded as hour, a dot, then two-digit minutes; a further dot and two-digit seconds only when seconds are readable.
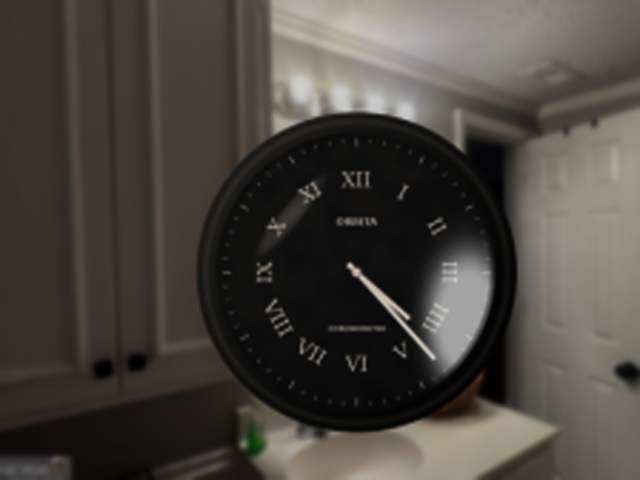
4.23
